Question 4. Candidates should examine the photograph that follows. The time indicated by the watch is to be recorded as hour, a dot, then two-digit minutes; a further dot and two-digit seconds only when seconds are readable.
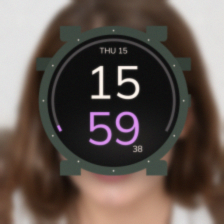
15.59
